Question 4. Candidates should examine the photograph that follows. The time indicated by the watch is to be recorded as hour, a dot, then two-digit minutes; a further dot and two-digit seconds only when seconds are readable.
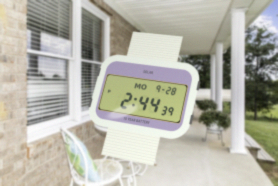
2.44
